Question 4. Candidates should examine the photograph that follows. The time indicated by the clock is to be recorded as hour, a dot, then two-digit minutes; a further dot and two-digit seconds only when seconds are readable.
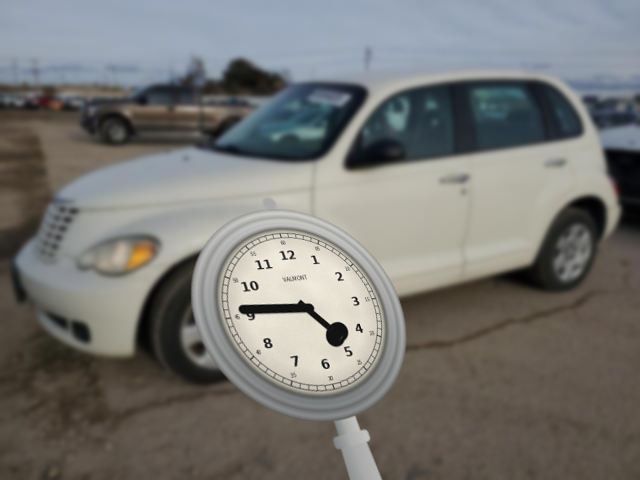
4.46
